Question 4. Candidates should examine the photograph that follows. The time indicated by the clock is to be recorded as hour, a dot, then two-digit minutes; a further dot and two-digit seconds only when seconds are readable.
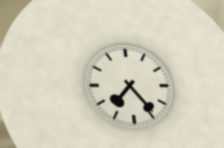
7.24
